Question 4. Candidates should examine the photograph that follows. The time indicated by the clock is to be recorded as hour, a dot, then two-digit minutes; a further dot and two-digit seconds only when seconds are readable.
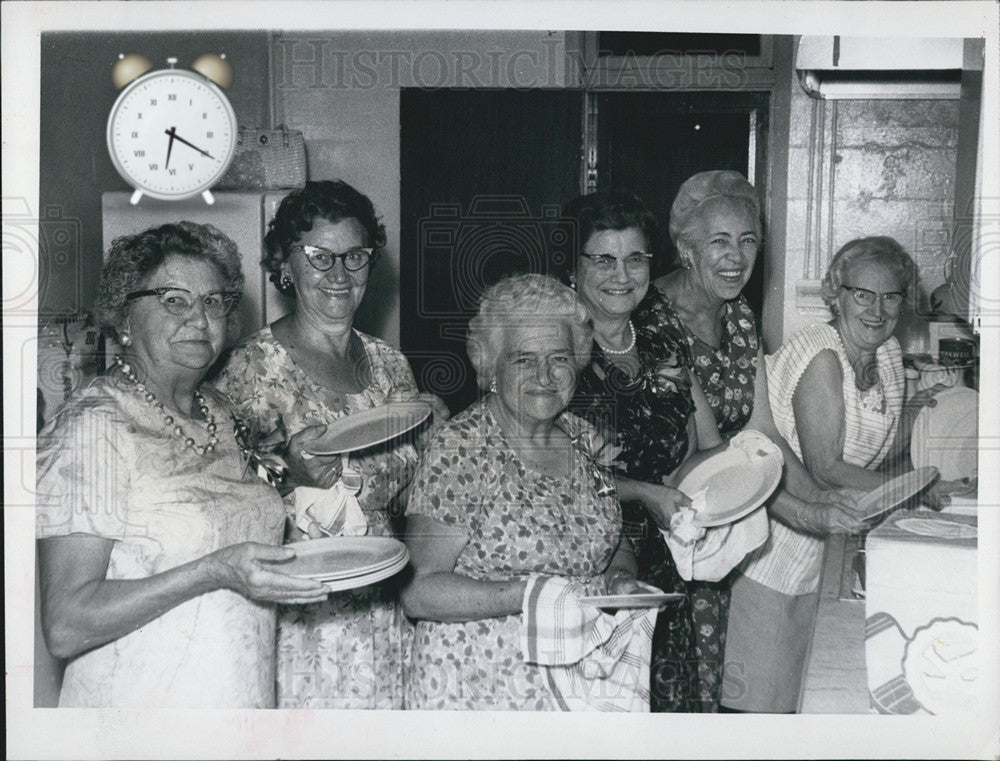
6.20
